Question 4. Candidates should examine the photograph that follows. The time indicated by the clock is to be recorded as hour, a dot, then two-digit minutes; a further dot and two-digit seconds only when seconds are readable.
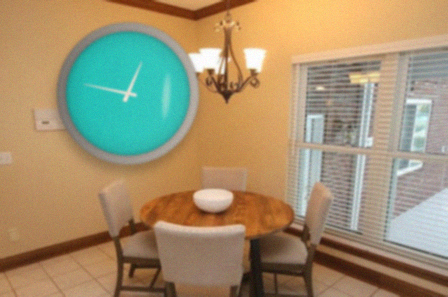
12.47
